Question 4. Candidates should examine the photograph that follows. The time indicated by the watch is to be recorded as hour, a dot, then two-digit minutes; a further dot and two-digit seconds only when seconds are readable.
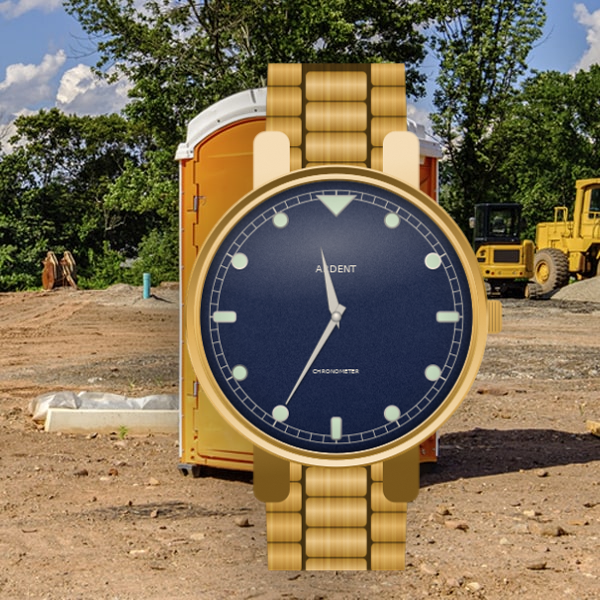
11.35
